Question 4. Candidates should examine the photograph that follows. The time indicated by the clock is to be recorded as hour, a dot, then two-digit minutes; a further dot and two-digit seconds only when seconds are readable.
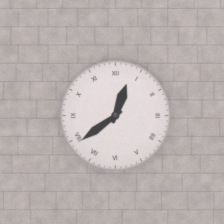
12.39
